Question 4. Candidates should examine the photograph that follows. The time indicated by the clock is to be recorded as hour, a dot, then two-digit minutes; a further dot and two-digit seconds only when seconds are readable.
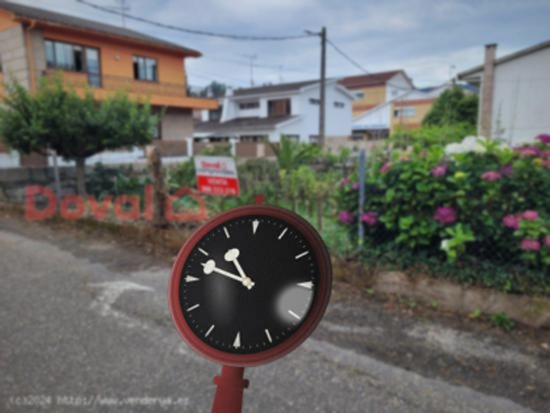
10.48
